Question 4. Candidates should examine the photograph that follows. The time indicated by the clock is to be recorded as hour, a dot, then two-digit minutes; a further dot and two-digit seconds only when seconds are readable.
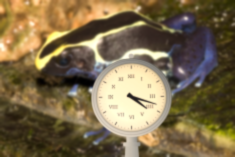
4.18
